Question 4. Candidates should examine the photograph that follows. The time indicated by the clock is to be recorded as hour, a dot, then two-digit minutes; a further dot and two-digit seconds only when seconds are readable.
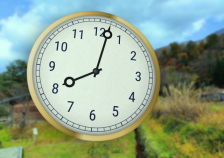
8.02
